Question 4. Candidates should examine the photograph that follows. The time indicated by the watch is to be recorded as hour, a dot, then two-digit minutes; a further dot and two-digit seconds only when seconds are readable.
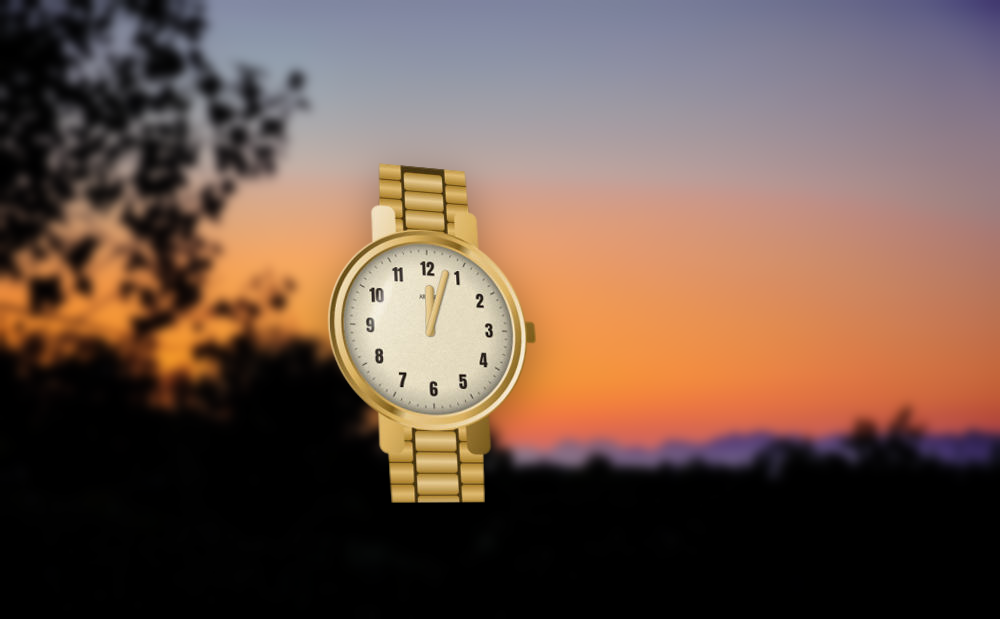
12.03
